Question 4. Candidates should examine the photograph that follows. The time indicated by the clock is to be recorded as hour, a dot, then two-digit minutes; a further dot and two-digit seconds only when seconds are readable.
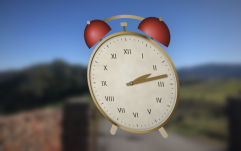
2.13
